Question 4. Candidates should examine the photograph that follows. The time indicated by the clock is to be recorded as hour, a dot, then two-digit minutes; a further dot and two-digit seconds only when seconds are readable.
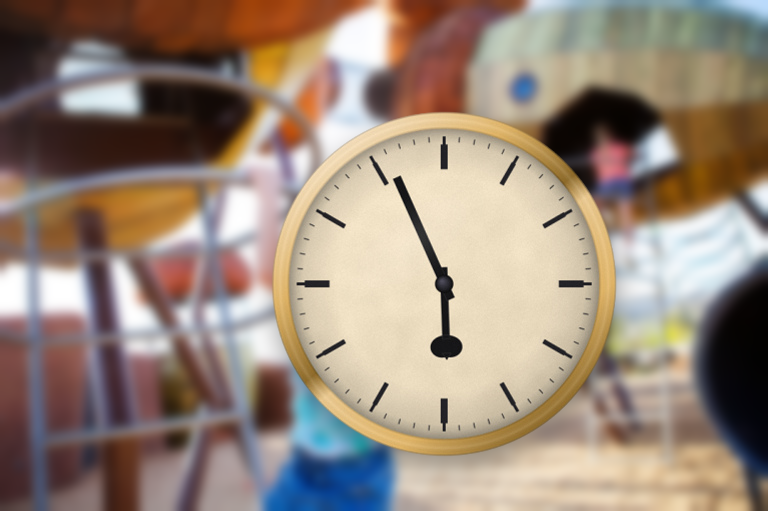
5.56
